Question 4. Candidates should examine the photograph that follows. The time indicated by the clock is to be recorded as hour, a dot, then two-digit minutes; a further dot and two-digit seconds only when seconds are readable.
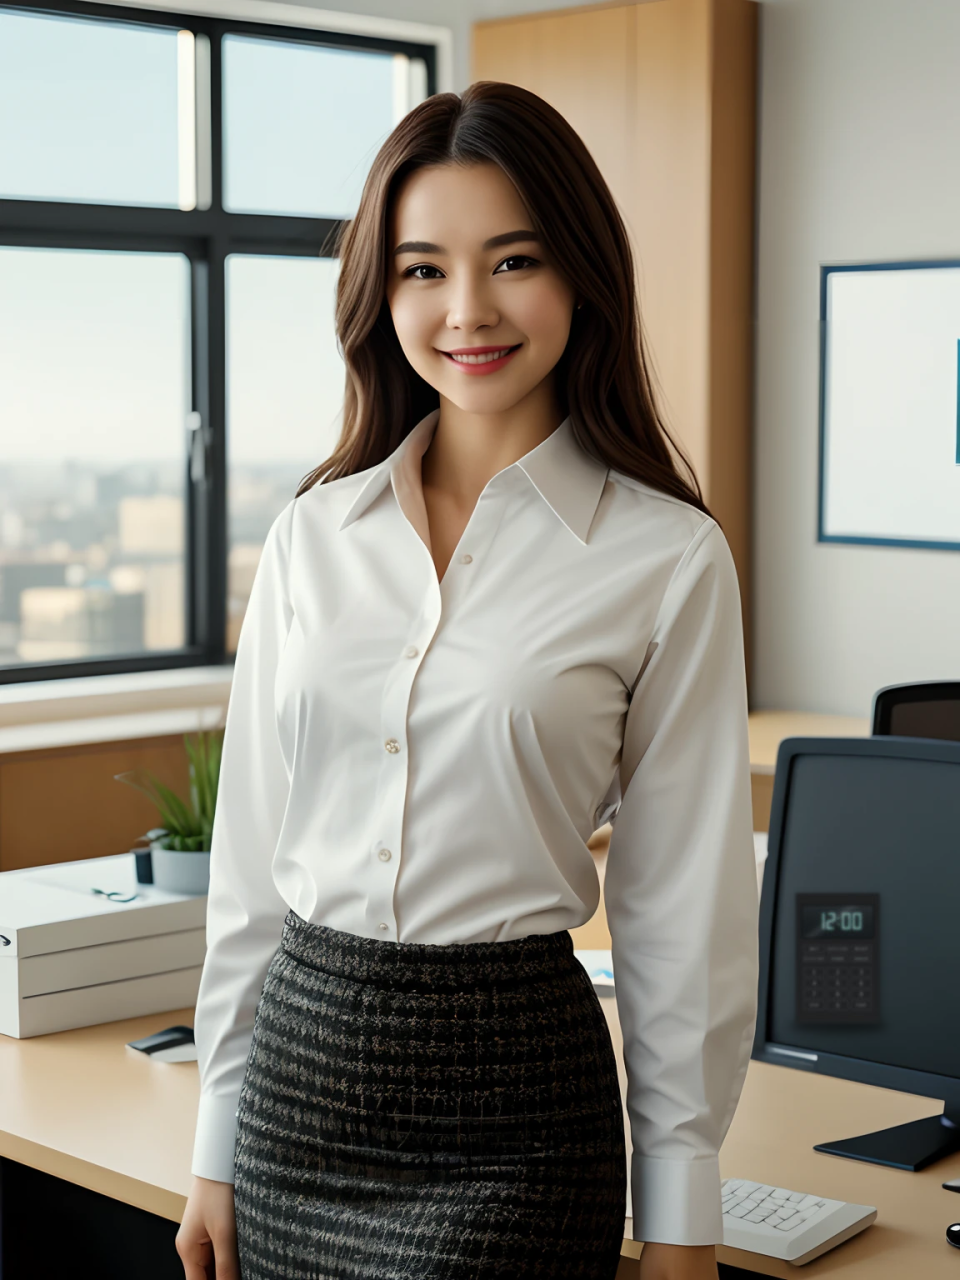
12.00
